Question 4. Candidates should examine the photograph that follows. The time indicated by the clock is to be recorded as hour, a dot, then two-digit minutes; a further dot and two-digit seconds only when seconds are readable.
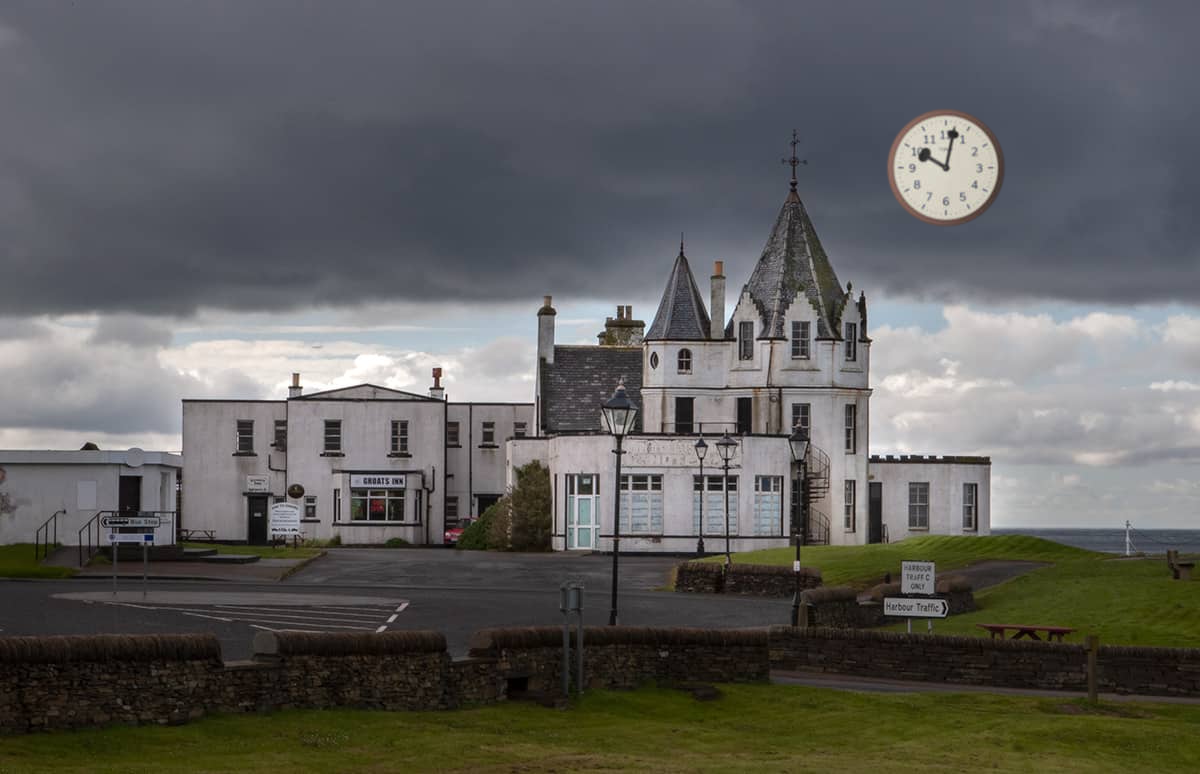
10.02
